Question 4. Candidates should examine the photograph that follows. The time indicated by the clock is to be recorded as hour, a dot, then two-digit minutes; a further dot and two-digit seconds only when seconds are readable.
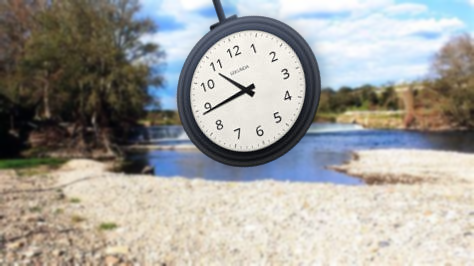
10.44
